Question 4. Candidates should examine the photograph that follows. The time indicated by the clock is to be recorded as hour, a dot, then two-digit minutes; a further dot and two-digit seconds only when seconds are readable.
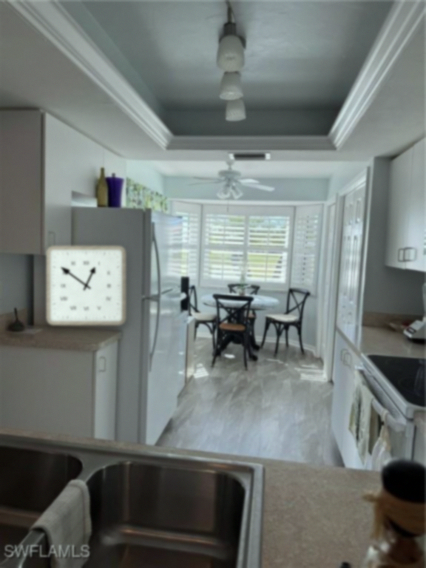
12.51
